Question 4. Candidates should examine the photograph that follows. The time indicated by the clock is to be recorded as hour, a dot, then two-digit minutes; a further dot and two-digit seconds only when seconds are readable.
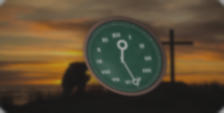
12.27
